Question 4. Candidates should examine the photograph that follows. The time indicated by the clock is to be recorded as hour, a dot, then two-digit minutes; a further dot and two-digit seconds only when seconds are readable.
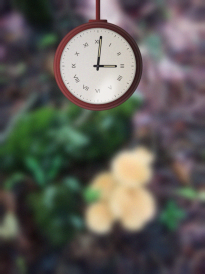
3.01
